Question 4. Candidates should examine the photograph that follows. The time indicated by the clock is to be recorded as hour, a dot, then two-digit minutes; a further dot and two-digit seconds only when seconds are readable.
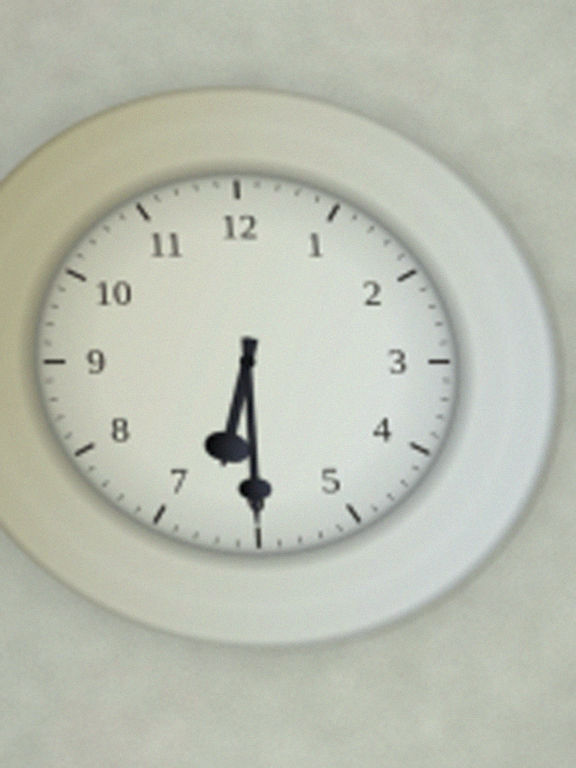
6.30
